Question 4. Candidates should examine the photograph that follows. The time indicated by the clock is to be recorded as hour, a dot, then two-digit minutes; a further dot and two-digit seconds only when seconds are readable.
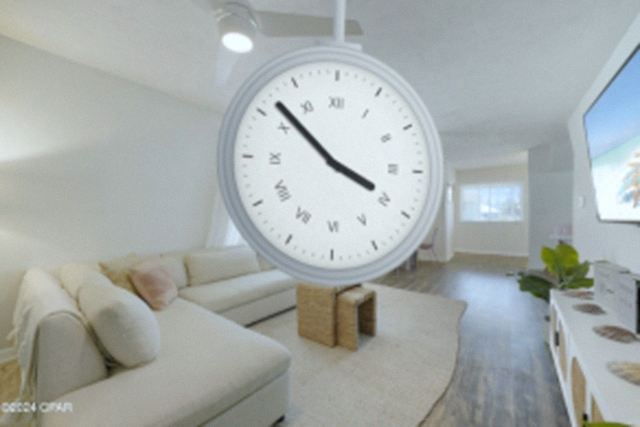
3.52
